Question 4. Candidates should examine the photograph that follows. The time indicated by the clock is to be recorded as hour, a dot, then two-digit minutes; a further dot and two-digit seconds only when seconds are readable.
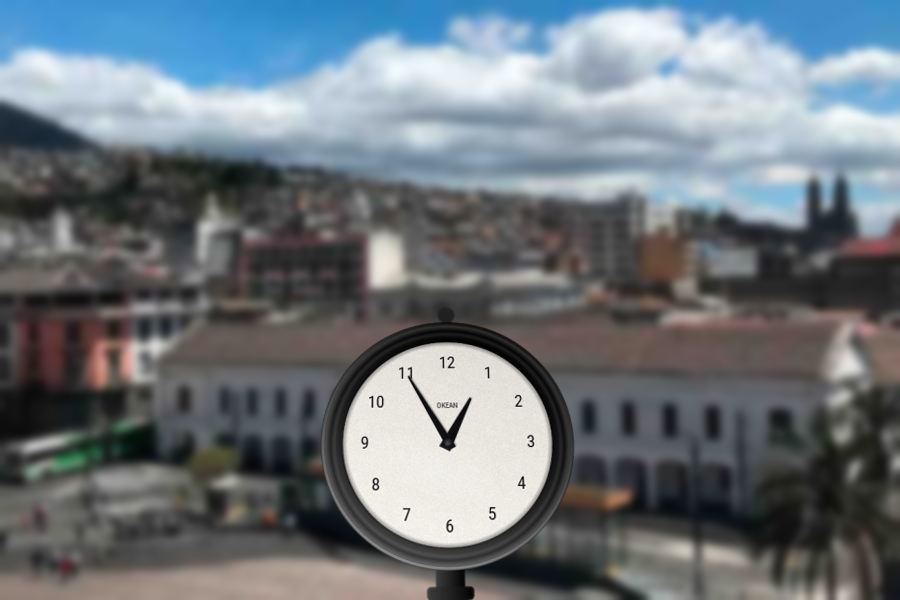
12.55
